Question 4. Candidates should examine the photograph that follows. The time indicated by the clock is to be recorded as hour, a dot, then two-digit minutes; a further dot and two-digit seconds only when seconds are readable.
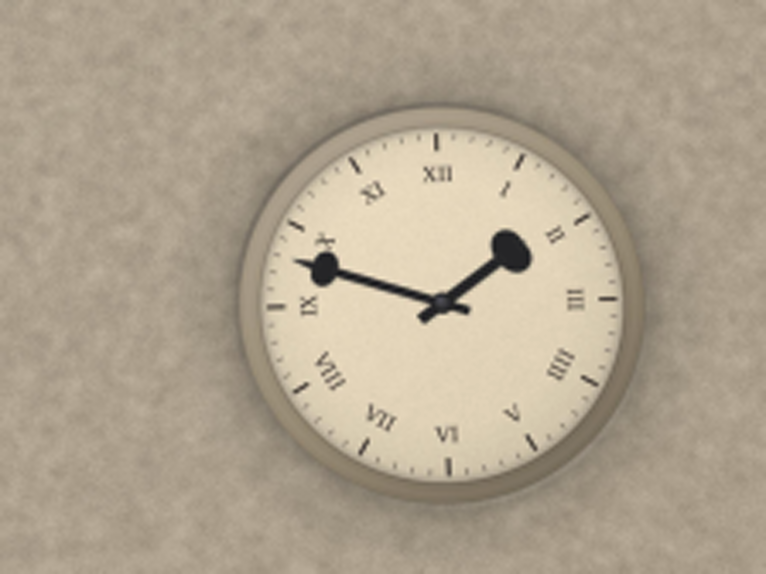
1.48
